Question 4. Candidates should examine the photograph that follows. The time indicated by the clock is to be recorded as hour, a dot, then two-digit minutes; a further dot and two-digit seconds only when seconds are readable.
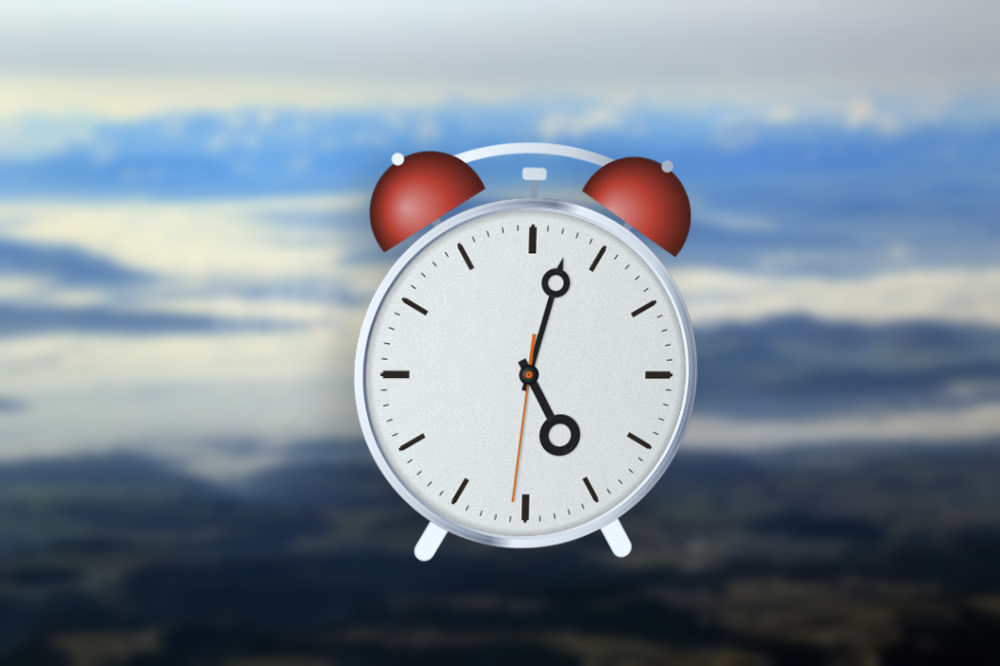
5.02.31
